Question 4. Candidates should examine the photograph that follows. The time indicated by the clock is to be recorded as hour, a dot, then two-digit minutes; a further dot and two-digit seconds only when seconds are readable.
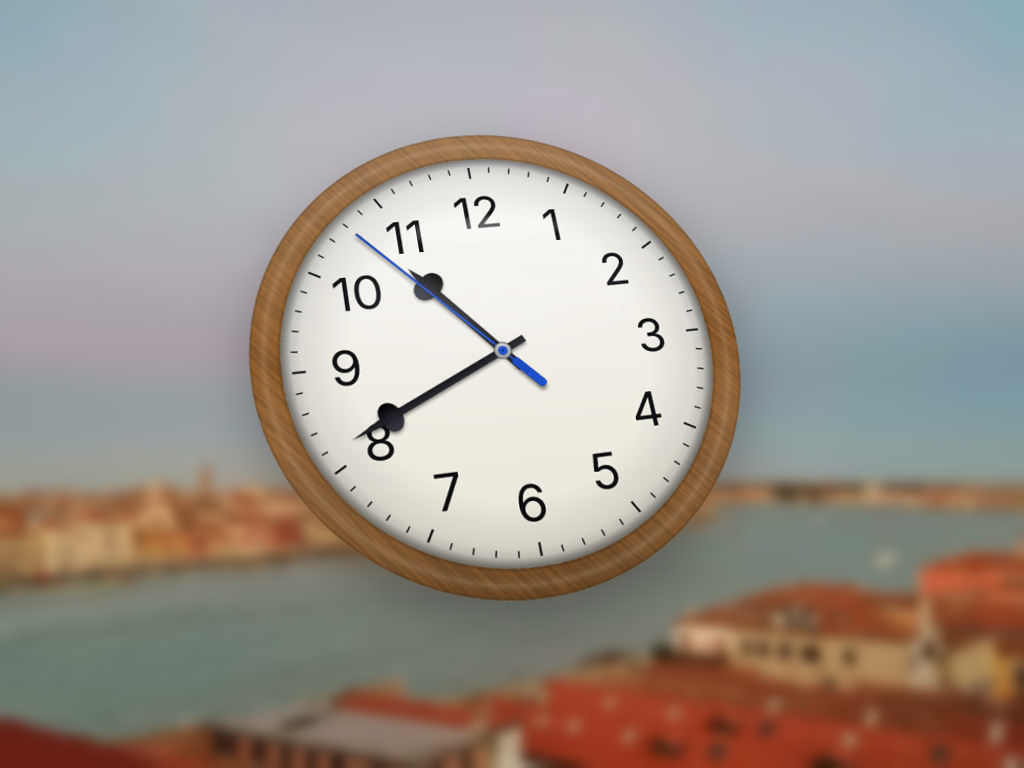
10.40.53
